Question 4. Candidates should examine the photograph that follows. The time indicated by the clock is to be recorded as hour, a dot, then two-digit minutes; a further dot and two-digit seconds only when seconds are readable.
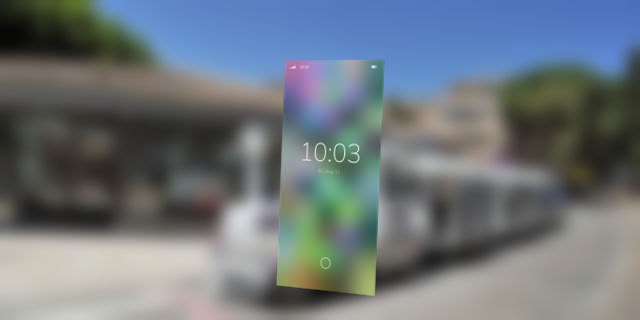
10.03
